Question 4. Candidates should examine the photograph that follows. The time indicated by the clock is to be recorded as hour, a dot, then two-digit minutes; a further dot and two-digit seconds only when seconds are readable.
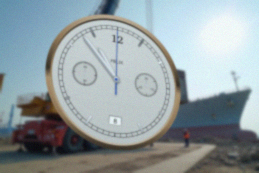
10.53
